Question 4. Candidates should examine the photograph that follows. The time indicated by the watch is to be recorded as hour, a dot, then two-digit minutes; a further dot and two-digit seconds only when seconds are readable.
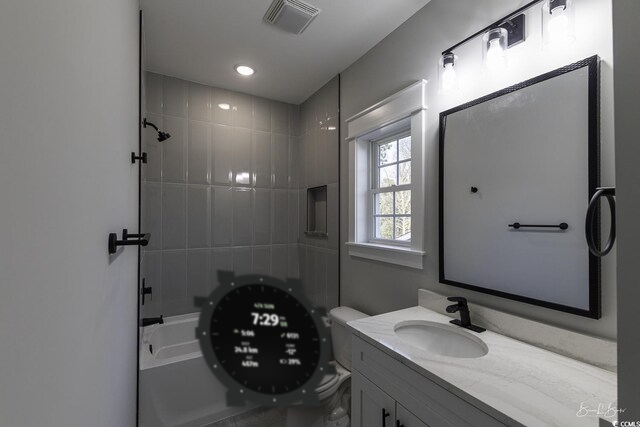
7.29
